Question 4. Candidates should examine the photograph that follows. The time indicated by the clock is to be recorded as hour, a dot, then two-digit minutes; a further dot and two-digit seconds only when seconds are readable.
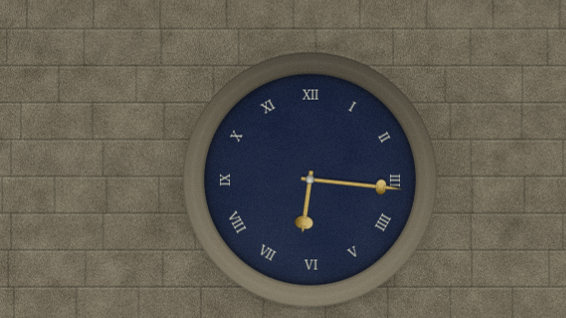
6.16
